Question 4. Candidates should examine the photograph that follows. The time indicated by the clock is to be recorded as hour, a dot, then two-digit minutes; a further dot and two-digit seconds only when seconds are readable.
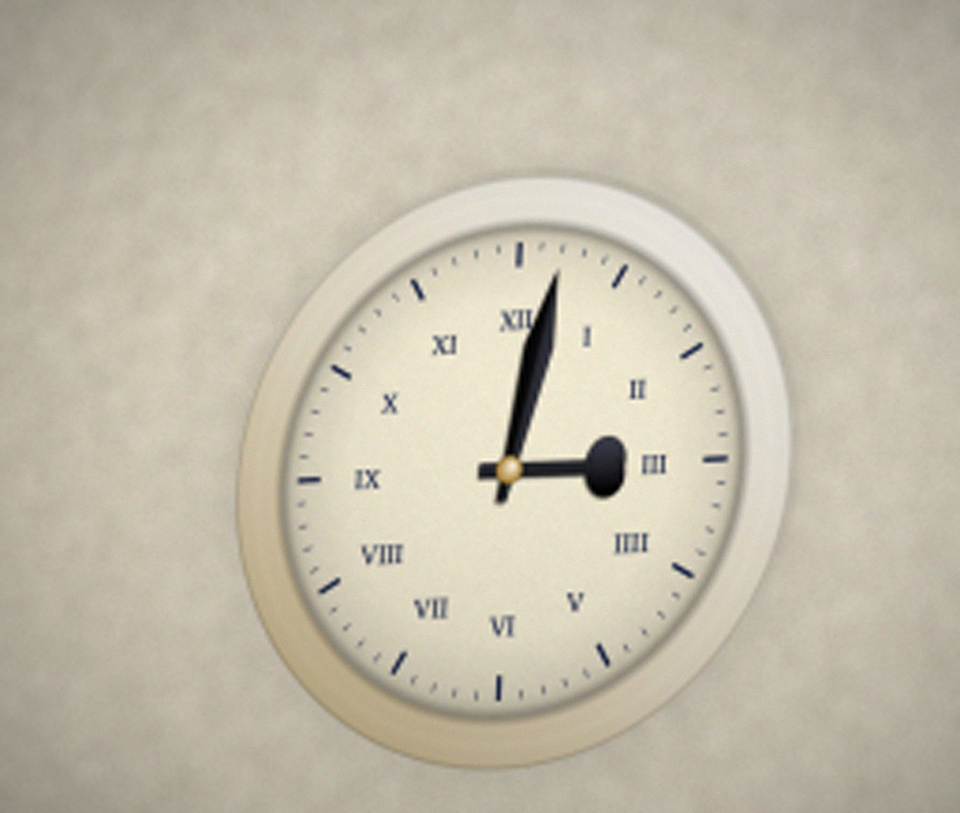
3.02
